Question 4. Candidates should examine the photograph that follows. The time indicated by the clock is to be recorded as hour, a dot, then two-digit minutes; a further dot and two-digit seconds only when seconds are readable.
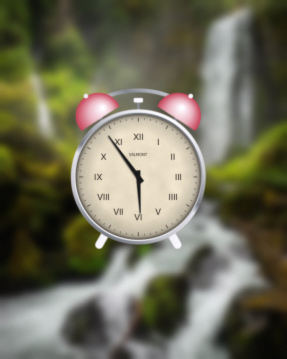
5.54
